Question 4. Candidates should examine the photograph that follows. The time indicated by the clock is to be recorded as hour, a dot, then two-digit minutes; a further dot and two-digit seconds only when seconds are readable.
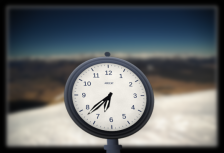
6.38
